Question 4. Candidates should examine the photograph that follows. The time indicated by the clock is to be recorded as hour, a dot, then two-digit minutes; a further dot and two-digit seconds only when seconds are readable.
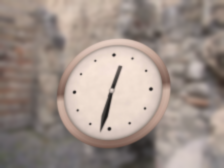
12.32
